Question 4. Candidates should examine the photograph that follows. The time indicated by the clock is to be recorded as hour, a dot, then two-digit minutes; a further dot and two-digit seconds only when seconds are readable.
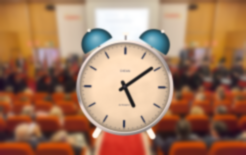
5.09
